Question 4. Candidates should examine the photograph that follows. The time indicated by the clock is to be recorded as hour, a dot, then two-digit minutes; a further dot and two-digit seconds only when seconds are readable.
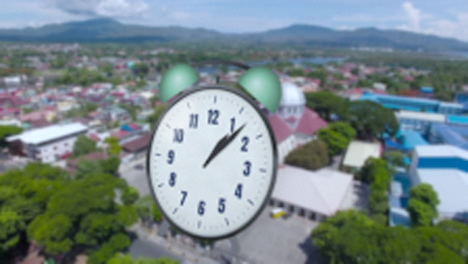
1.07
